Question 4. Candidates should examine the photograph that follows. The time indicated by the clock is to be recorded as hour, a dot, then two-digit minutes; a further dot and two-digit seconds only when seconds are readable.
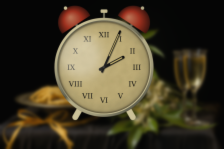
2.04
